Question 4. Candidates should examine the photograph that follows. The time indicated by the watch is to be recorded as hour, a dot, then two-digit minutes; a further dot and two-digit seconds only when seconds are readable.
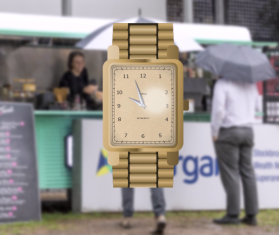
9.57
